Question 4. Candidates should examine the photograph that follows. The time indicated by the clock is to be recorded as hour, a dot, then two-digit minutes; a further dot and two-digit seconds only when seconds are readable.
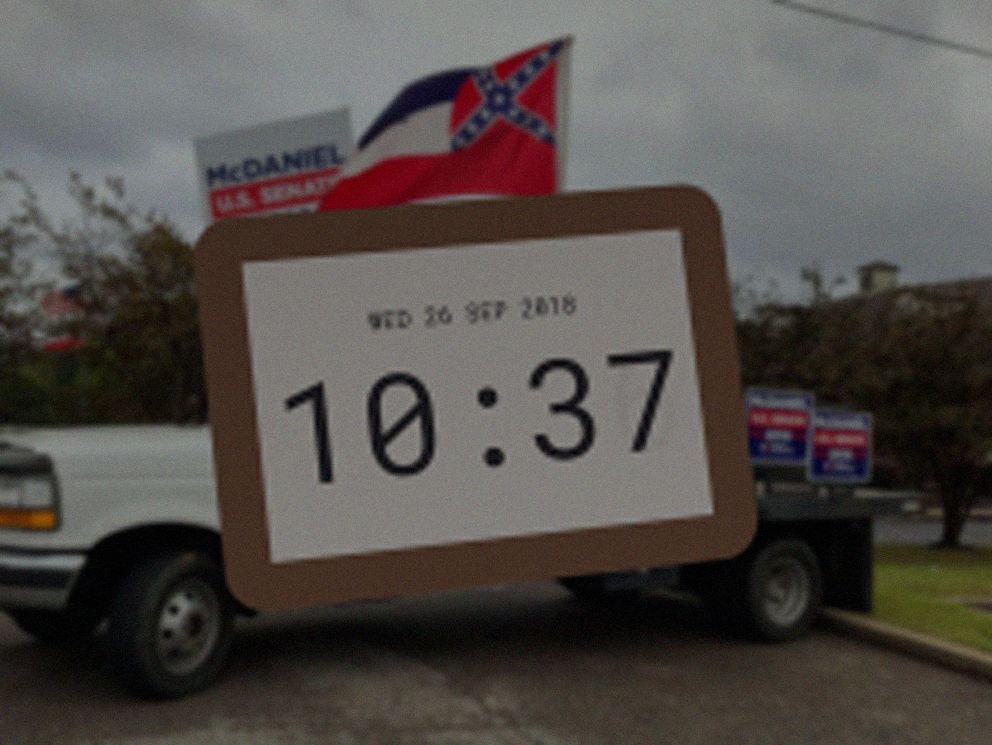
10.37
